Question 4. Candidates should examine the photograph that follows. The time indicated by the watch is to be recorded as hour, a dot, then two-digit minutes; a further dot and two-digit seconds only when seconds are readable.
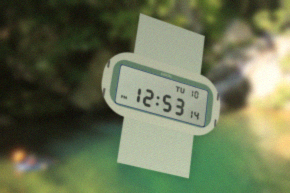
12.53
